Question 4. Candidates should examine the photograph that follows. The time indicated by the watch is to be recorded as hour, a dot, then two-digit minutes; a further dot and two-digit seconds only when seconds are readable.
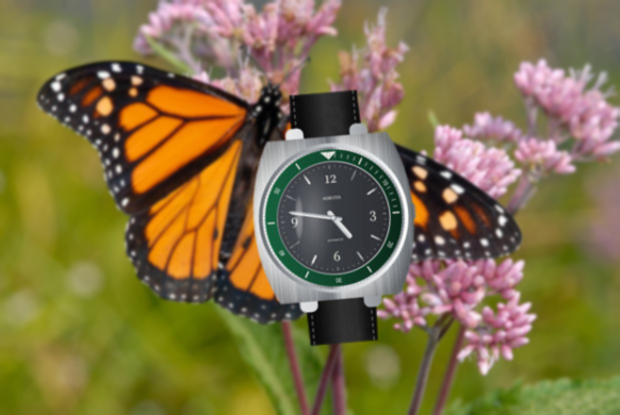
4.47
